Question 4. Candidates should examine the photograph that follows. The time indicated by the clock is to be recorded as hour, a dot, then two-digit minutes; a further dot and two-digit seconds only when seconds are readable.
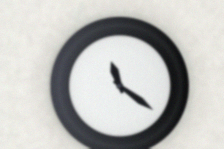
11.21
